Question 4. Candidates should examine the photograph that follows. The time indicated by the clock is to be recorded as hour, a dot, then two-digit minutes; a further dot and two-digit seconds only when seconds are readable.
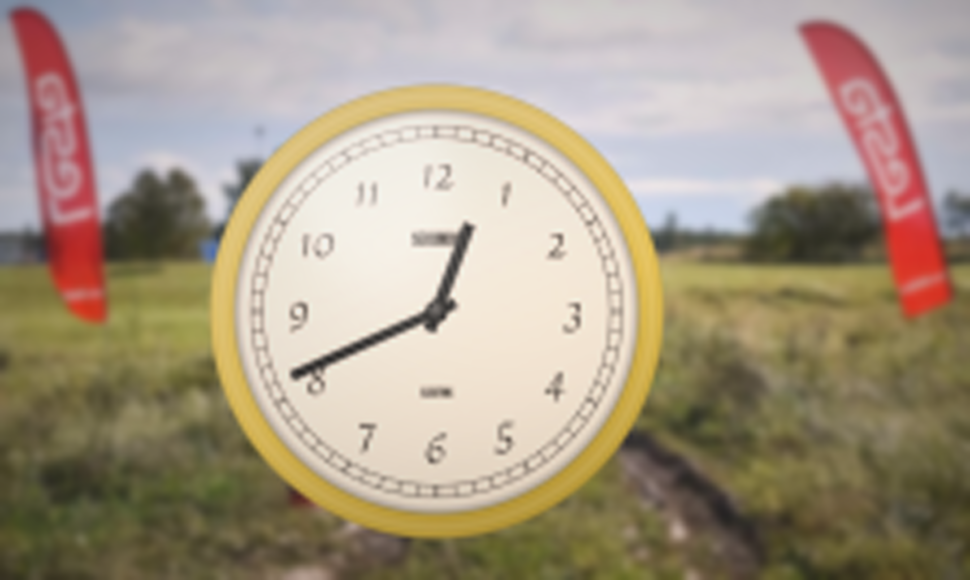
12.41
